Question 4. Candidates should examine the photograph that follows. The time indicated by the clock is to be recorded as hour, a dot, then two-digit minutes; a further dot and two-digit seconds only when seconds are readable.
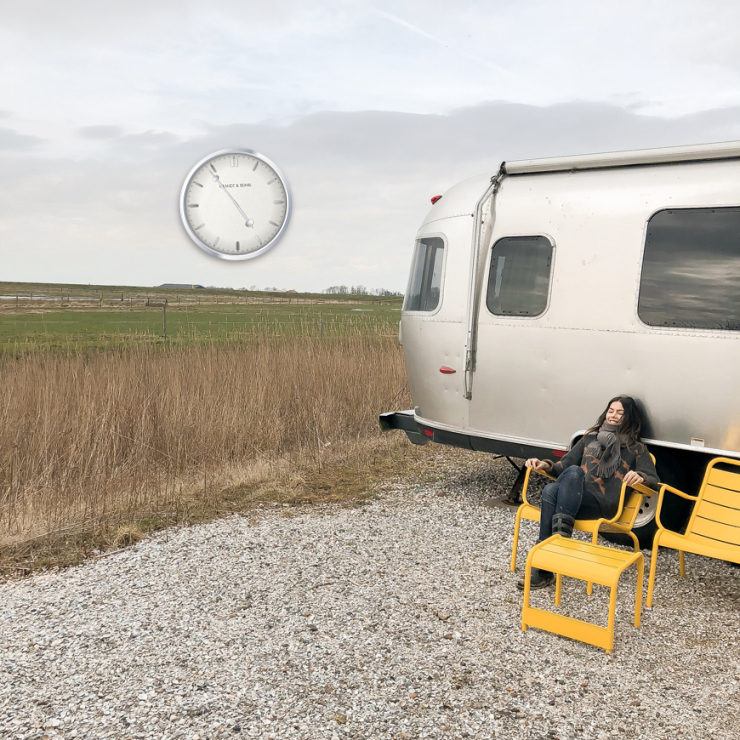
4.54
